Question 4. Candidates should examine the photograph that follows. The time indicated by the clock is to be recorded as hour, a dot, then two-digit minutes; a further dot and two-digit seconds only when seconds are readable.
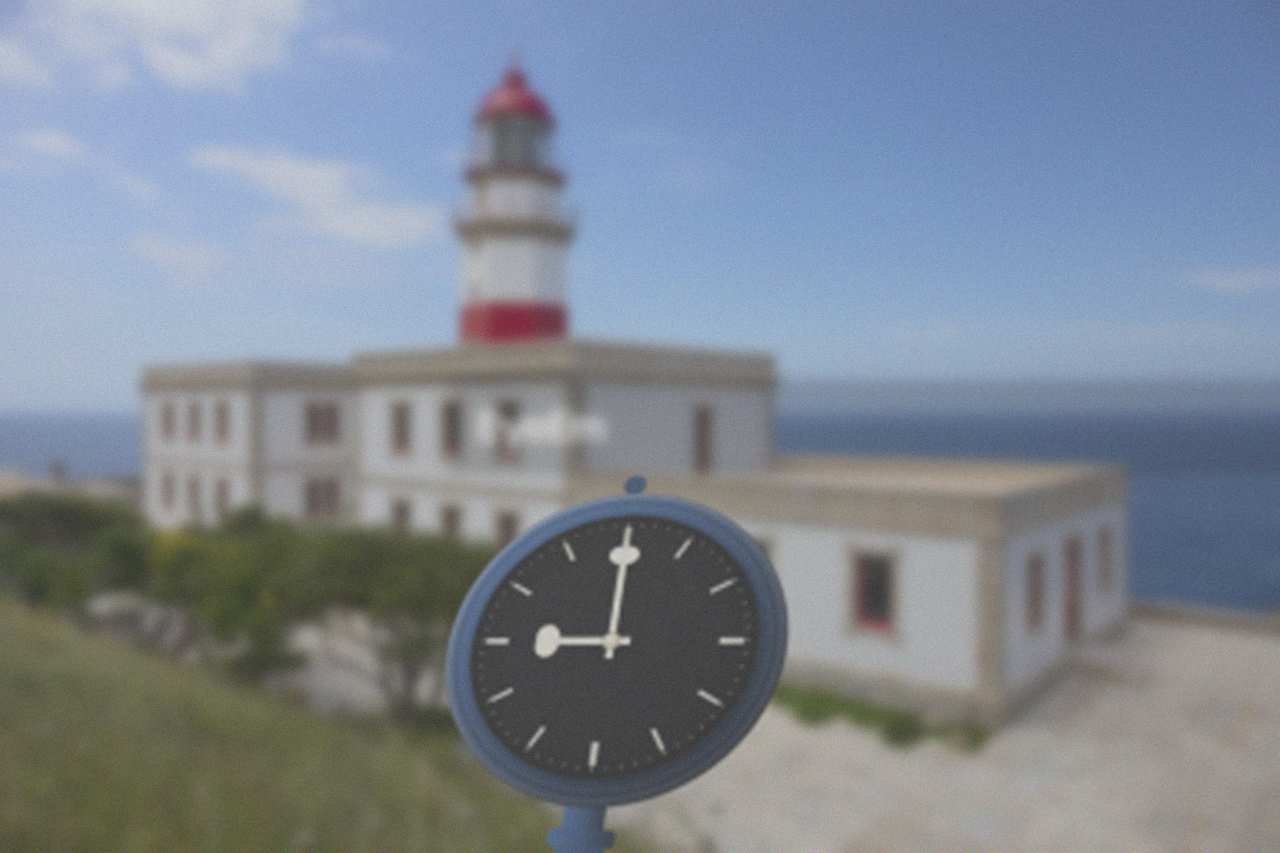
9.00
